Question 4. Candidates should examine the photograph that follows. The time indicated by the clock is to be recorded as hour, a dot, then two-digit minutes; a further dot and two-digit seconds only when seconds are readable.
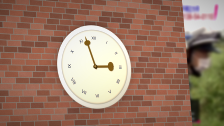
2.57
